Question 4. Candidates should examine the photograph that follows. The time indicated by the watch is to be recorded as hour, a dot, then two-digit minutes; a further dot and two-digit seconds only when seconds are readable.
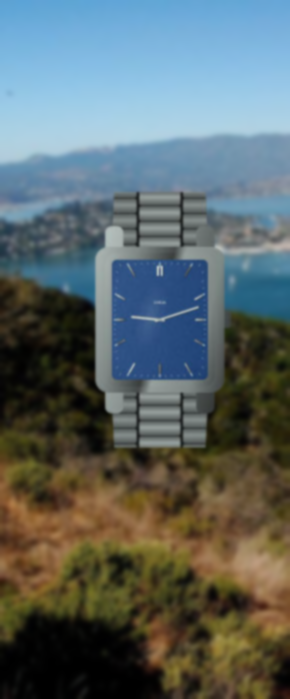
9.12
